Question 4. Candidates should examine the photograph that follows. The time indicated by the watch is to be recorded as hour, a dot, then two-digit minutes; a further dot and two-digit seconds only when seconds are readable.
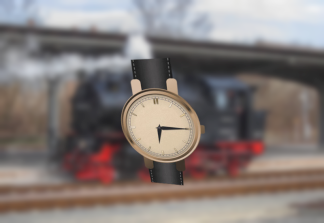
6.15
